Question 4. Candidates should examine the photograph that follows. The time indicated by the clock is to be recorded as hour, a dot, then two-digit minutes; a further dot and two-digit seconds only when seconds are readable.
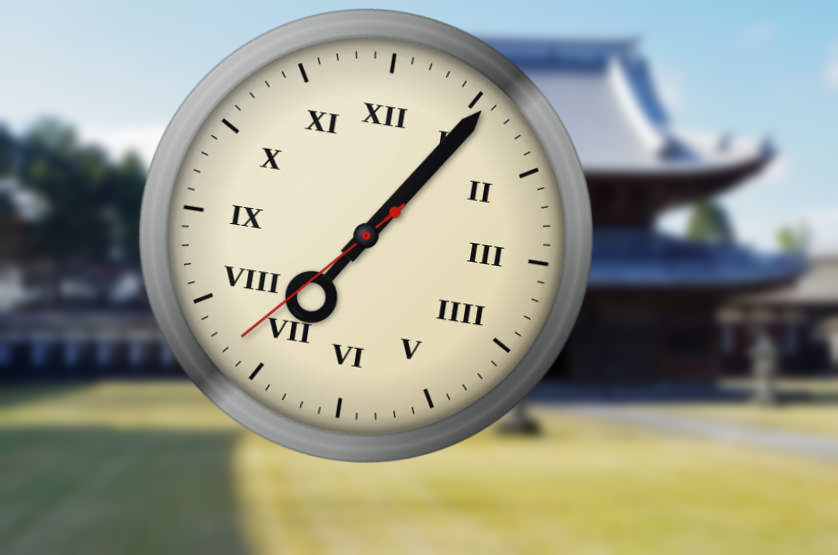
7.05.37
